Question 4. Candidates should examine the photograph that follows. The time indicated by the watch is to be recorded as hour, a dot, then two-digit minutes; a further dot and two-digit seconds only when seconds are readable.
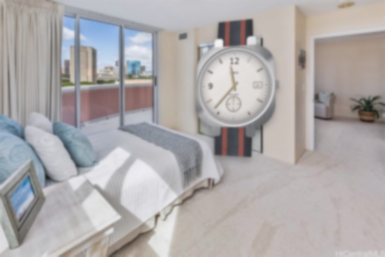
11.37
